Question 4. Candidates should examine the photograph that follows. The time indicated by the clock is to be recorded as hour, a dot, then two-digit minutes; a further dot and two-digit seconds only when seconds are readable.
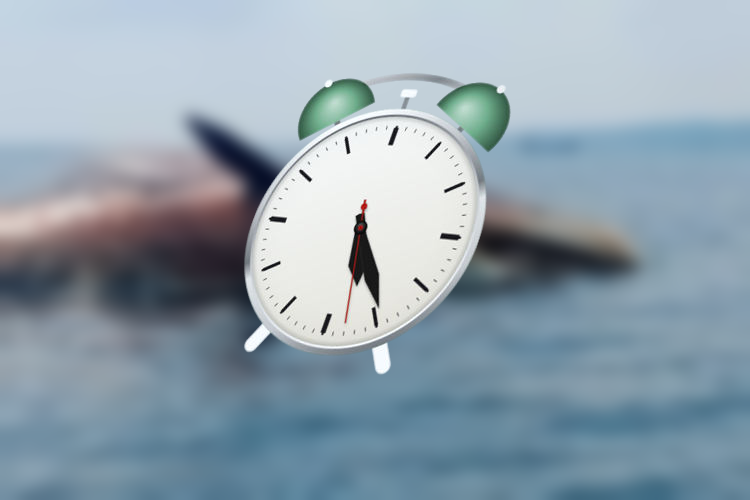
5.24.28
